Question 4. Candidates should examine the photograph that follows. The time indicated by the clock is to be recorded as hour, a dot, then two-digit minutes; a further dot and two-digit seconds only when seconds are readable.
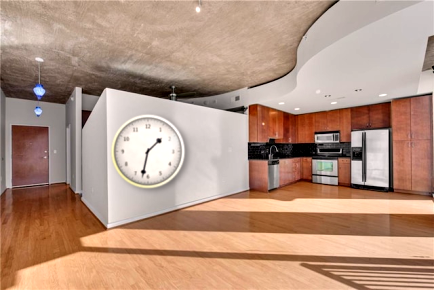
1.32
